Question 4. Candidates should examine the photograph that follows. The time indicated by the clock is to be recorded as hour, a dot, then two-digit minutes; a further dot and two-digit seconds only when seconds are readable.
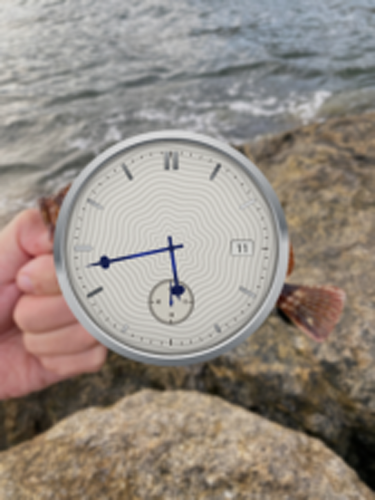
5.43
